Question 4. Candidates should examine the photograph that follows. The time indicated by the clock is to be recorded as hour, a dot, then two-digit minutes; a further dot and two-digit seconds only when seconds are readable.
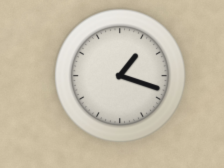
1.18
